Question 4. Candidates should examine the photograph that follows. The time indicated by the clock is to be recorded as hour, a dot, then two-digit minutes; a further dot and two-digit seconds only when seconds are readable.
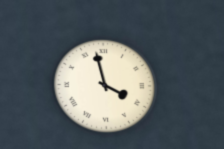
3.58
